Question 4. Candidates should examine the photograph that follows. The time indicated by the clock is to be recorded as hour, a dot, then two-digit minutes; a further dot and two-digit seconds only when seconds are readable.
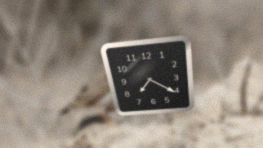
7.21
